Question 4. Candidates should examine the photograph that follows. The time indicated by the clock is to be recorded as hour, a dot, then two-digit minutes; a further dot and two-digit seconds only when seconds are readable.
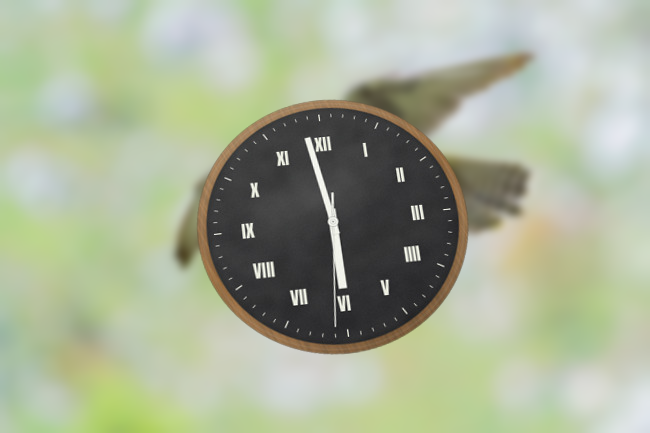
5.58.31
